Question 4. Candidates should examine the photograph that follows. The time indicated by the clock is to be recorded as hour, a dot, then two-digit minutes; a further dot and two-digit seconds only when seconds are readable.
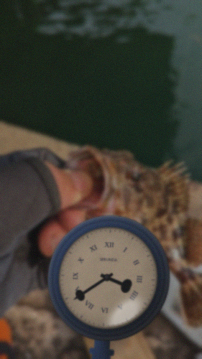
3.39
